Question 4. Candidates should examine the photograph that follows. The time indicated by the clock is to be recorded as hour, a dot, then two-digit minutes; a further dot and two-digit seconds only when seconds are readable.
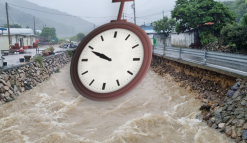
9.49
